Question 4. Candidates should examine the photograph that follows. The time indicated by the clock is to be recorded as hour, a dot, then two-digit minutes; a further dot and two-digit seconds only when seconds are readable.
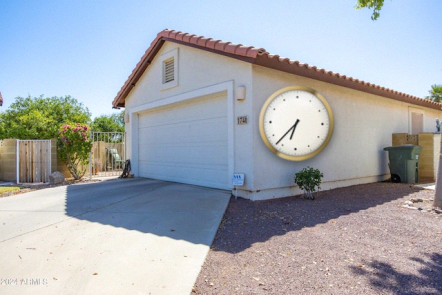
6.37
